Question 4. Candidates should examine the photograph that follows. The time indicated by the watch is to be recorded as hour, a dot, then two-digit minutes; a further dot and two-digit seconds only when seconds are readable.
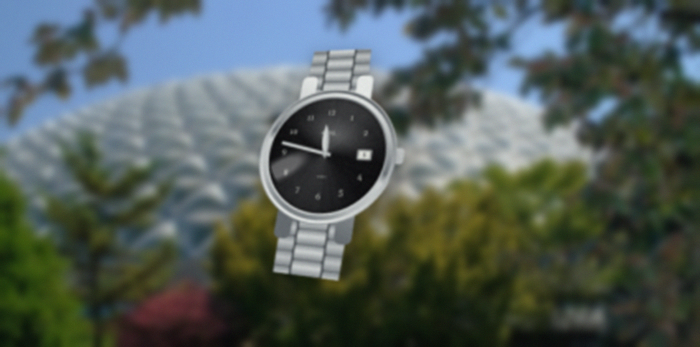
11.47
